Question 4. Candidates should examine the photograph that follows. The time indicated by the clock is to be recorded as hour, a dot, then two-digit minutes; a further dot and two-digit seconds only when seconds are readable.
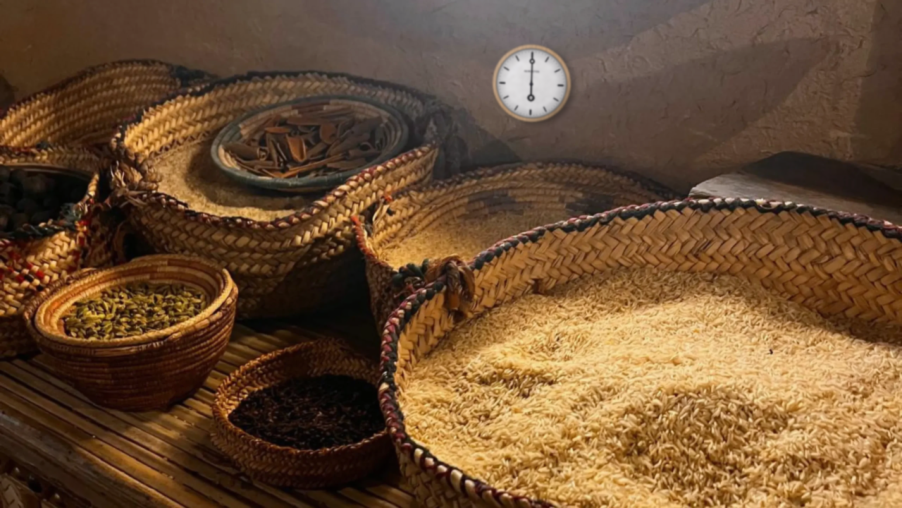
6.00
